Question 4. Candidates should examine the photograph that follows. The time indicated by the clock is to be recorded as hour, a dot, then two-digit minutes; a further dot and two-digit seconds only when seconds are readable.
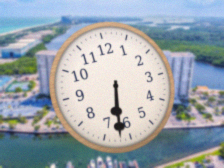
6.32
